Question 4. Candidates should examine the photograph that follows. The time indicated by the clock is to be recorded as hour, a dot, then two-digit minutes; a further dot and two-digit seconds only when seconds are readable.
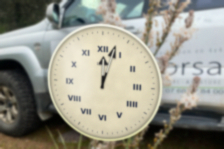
12.03
